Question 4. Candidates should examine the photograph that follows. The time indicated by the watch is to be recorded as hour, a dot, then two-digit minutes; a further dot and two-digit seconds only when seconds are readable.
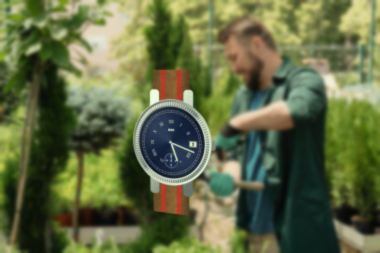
5.18
